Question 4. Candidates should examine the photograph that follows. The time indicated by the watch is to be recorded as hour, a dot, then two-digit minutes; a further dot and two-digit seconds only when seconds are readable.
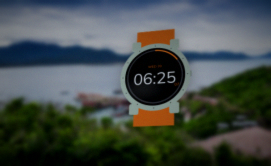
6.25
